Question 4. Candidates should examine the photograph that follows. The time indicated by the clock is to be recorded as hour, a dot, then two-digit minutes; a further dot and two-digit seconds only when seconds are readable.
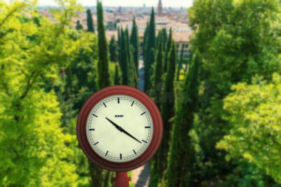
10.21
